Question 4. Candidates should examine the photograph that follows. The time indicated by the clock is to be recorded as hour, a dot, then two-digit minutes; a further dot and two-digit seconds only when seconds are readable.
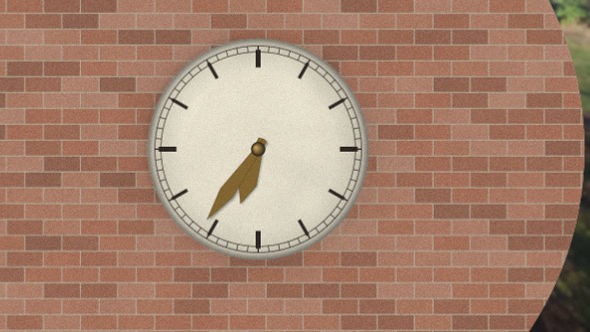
6.36
